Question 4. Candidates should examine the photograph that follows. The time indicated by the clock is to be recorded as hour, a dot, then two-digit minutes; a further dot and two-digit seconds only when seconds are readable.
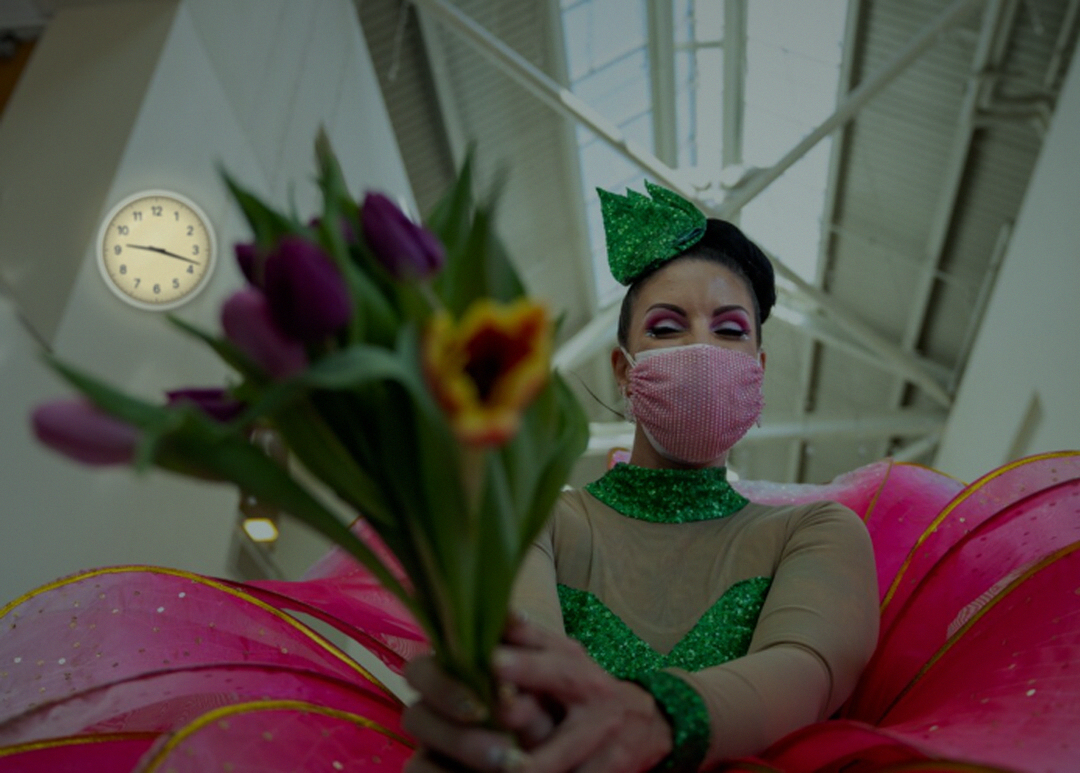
9.18
